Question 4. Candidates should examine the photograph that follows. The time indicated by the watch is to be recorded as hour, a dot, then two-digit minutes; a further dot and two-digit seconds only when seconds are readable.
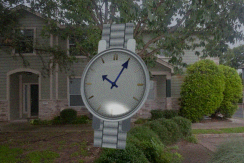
10.05
